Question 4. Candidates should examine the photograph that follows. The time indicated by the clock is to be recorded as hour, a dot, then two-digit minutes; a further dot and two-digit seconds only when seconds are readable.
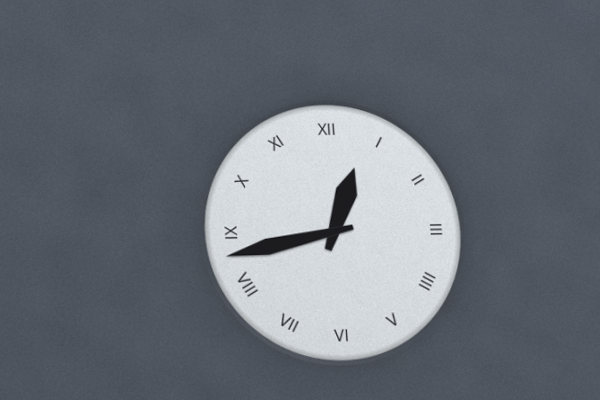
12.43
